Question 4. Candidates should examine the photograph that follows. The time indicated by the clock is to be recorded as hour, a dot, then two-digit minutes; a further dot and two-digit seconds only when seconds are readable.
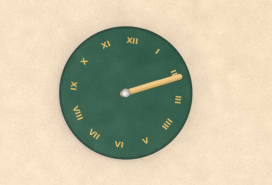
2.11
